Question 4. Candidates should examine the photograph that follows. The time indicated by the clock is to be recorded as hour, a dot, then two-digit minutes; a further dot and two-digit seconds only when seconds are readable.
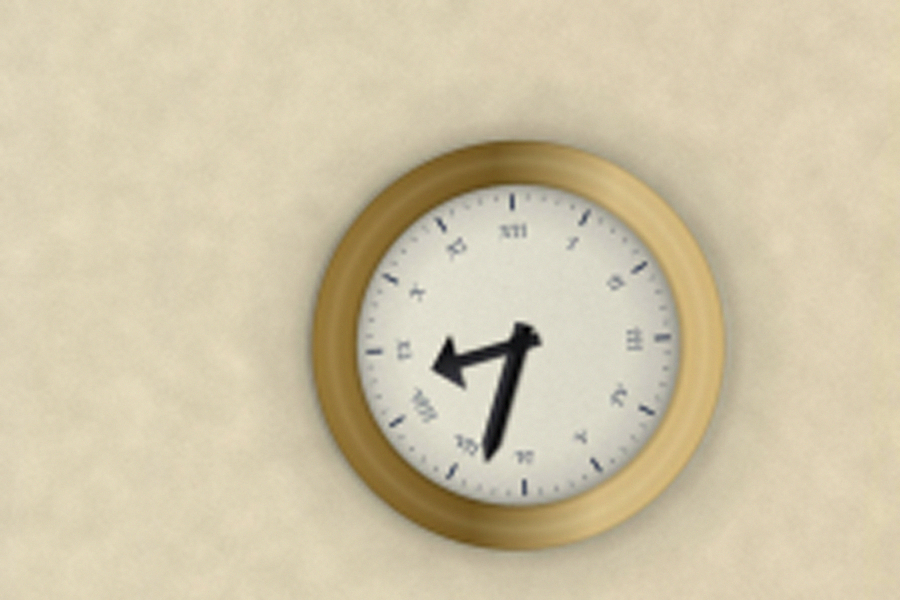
8.33
